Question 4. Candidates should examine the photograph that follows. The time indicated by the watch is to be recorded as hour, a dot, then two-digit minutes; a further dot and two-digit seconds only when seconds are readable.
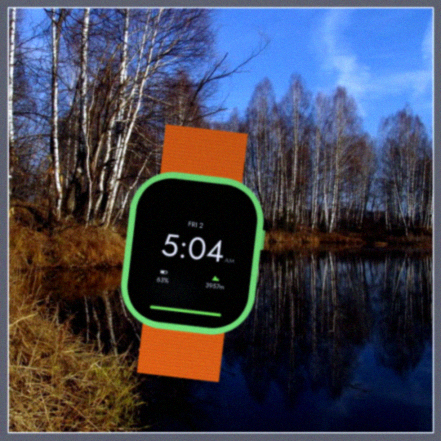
5.04
